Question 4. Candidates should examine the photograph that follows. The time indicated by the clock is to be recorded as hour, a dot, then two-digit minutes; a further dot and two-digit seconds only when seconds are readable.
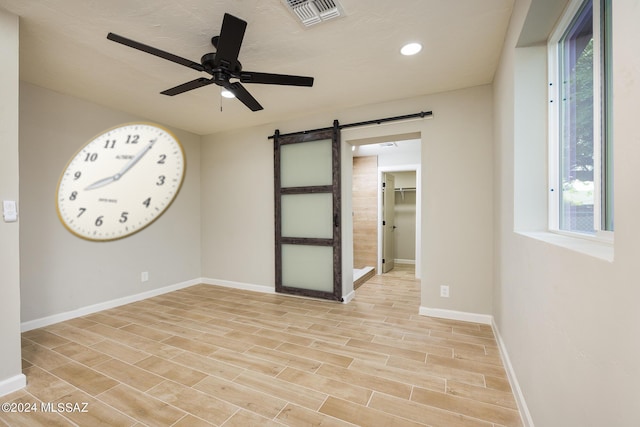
8.05
